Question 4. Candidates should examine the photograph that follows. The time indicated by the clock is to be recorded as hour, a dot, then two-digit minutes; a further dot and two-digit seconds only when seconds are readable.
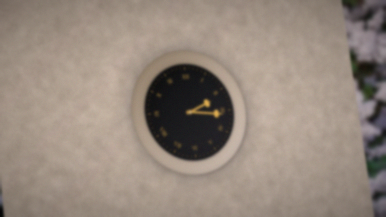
2.16
